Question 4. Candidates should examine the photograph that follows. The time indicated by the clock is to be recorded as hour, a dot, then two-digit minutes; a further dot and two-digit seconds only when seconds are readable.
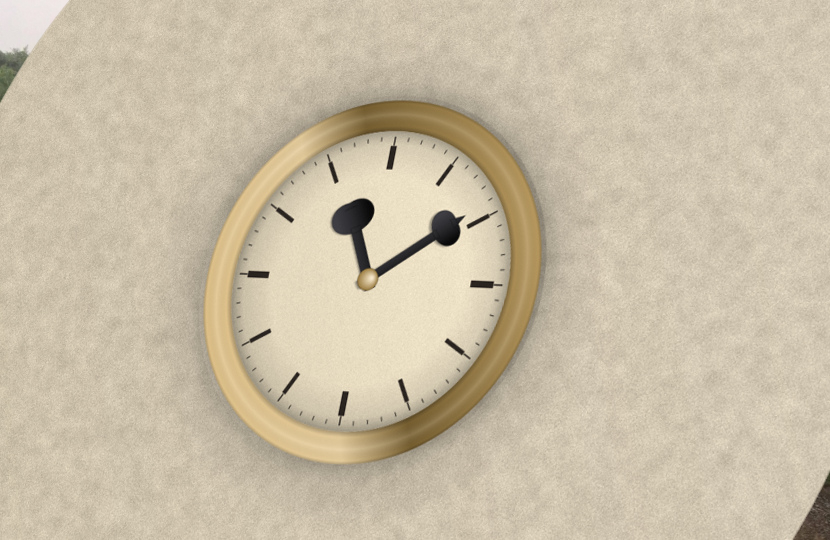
11.09
